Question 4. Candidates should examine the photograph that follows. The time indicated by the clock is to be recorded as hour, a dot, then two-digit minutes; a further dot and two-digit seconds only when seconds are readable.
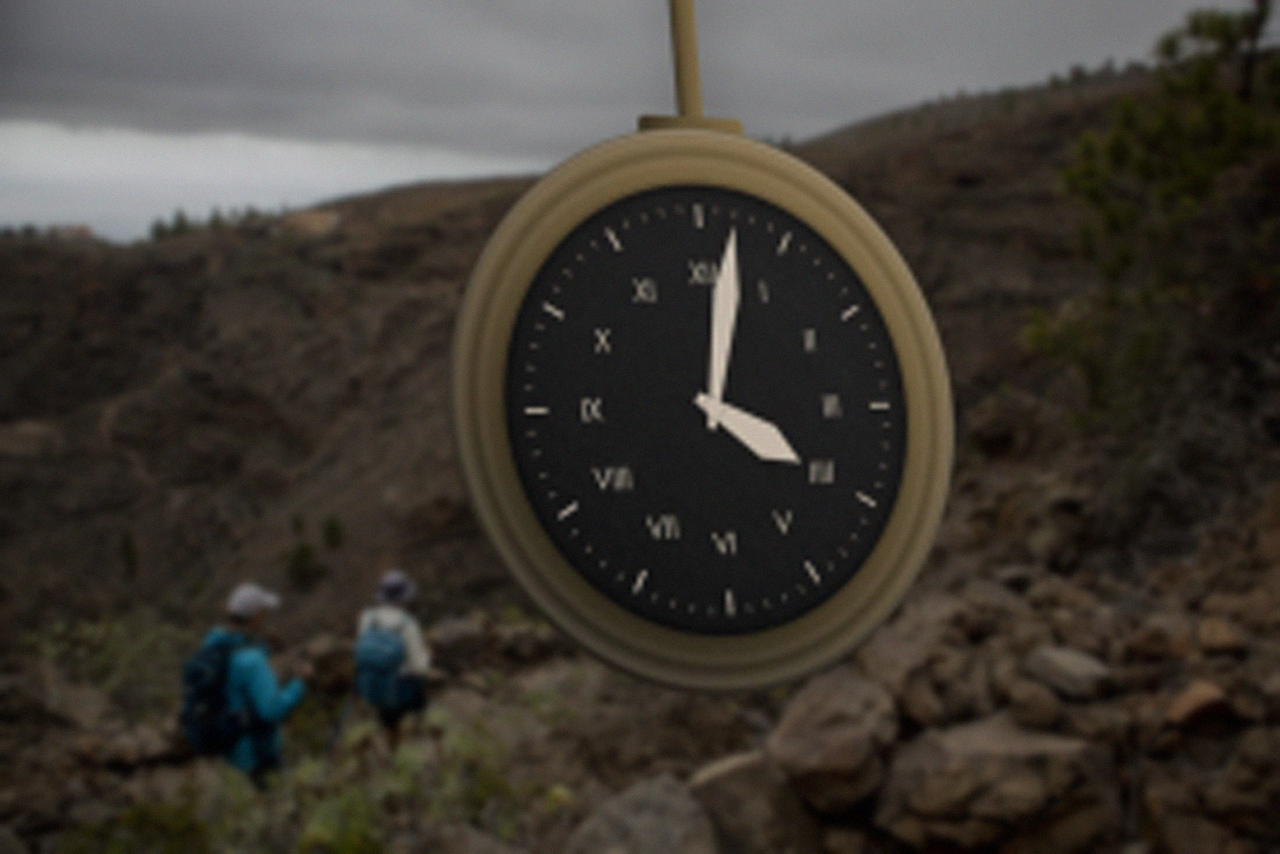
4.02
